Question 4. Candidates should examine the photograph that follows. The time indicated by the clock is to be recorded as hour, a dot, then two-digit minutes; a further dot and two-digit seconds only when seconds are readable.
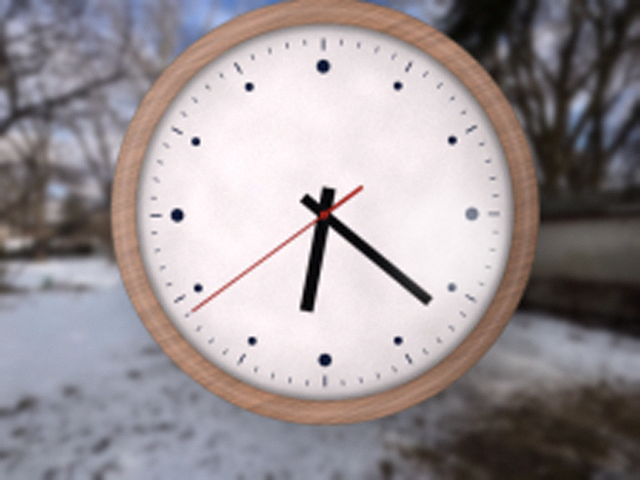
6.21.39
